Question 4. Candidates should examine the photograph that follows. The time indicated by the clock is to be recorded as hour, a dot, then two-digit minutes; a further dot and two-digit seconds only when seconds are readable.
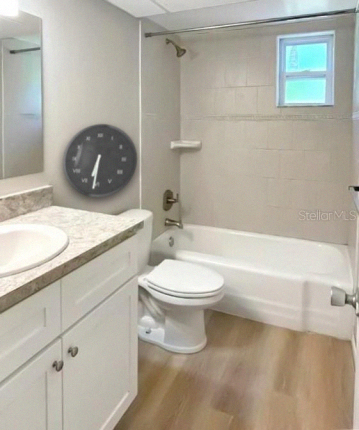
6.31
